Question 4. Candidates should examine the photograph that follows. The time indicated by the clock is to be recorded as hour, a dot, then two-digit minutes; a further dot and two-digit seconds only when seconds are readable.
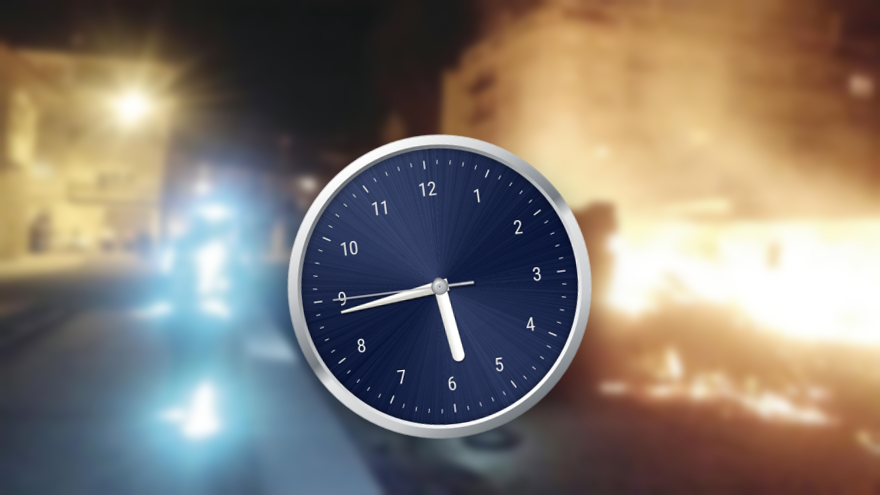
5.43.45
